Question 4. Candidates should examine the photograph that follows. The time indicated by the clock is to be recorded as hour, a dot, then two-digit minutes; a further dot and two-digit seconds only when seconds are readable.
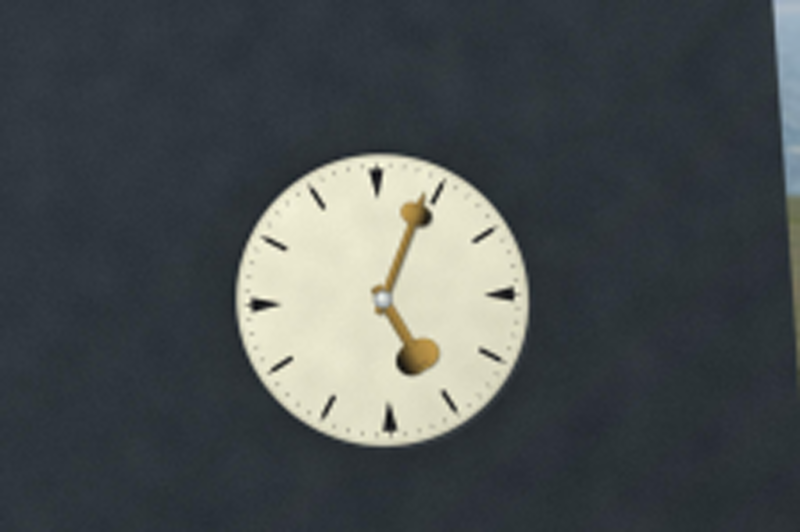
5.04
